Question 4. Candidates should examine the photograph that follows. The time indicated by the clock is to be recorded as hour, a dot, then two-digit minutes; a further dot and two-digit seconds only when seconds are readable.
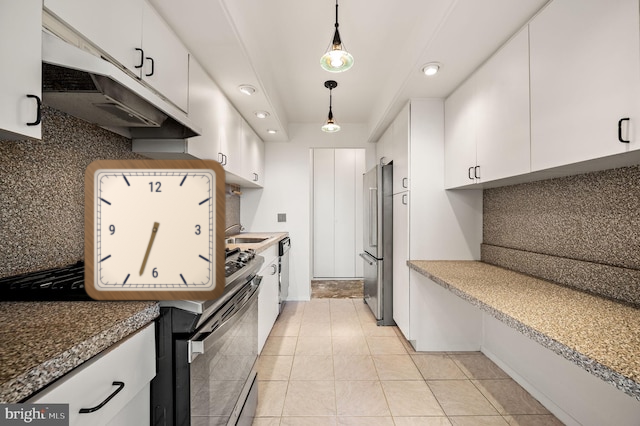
6.33
